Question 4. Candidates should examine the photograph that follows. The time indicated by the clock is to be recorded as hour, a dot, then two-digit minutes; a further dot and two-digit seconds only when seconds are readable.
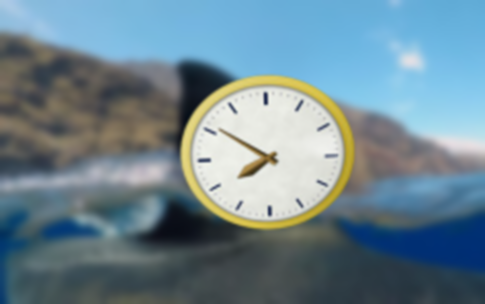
7.51
